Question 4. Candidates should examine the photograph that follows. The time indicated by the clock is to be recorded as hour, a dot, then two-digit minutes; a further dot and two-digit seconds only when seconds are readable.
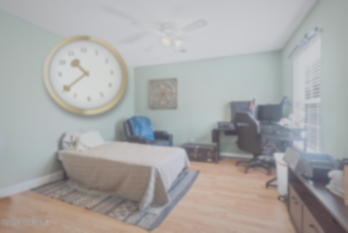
10.39
